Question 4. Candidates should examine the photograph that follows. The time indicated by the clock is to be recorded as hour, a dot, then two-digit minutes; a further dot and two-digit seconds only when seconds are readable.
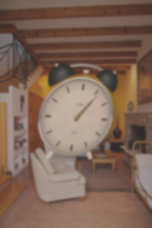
1.06
